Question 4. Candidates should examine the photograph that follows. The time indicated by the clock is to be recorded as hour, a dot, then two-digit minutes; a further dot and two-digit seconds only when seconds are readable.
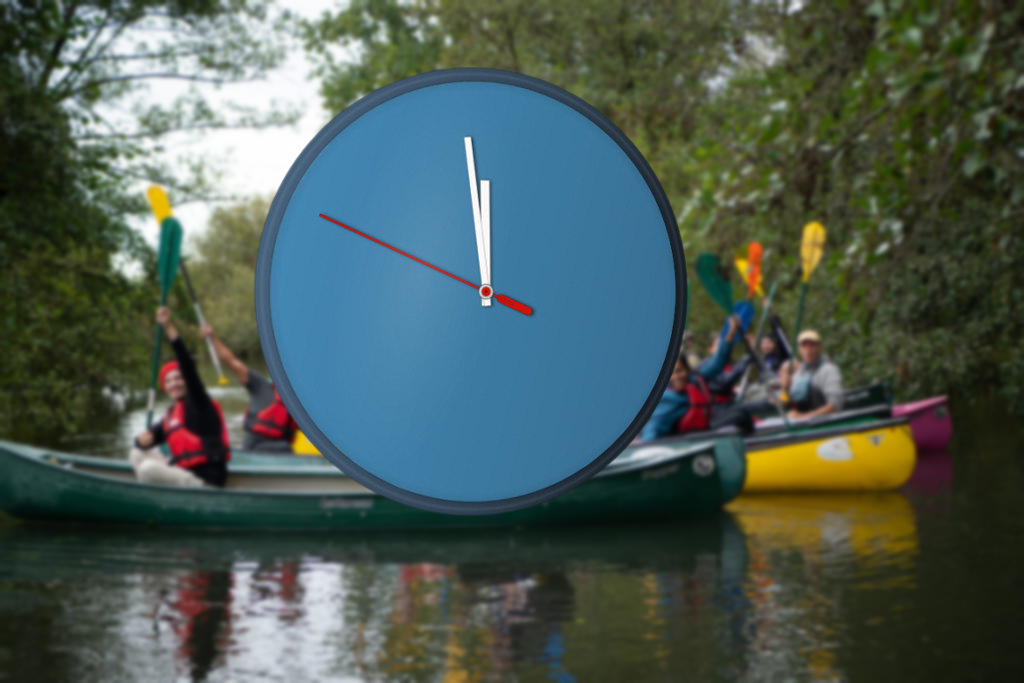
11.58.49
